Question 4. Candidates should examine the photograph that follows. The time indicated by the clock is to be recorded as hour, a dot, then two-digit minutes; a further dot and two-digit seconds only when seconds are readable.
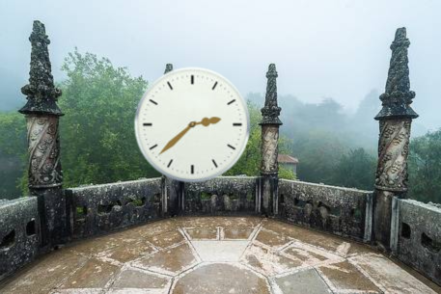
2.38
